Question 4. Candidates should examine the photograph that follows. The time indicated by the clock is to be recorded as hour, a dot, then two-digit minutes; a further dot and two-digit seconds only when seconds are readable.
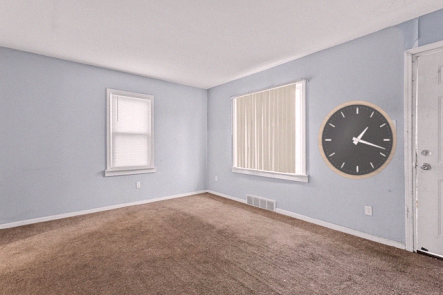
1.18
